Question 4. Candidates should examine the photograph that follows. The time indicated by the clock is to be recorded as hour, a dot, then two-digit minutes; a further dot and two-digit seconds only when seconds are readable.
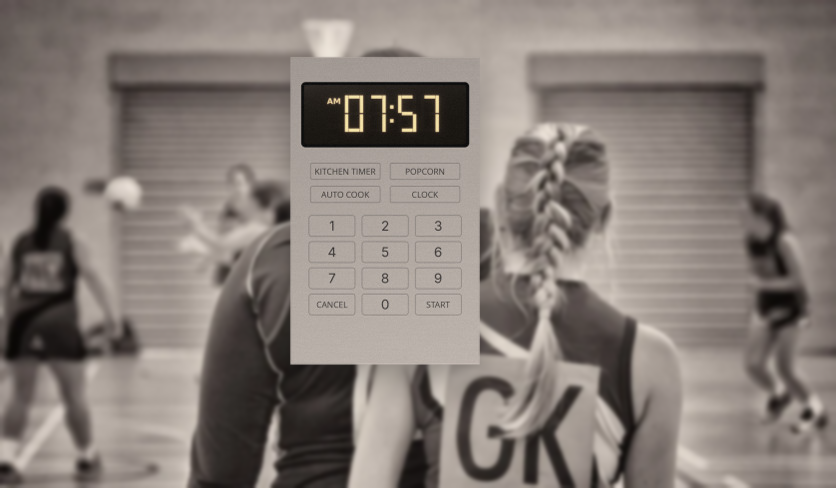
7.57
